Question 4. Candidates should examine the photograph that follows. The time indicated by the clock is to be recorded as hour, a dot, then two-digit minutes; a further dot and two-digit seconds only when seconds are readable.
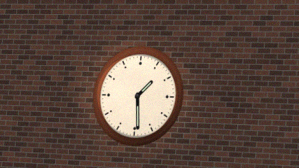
1.29
